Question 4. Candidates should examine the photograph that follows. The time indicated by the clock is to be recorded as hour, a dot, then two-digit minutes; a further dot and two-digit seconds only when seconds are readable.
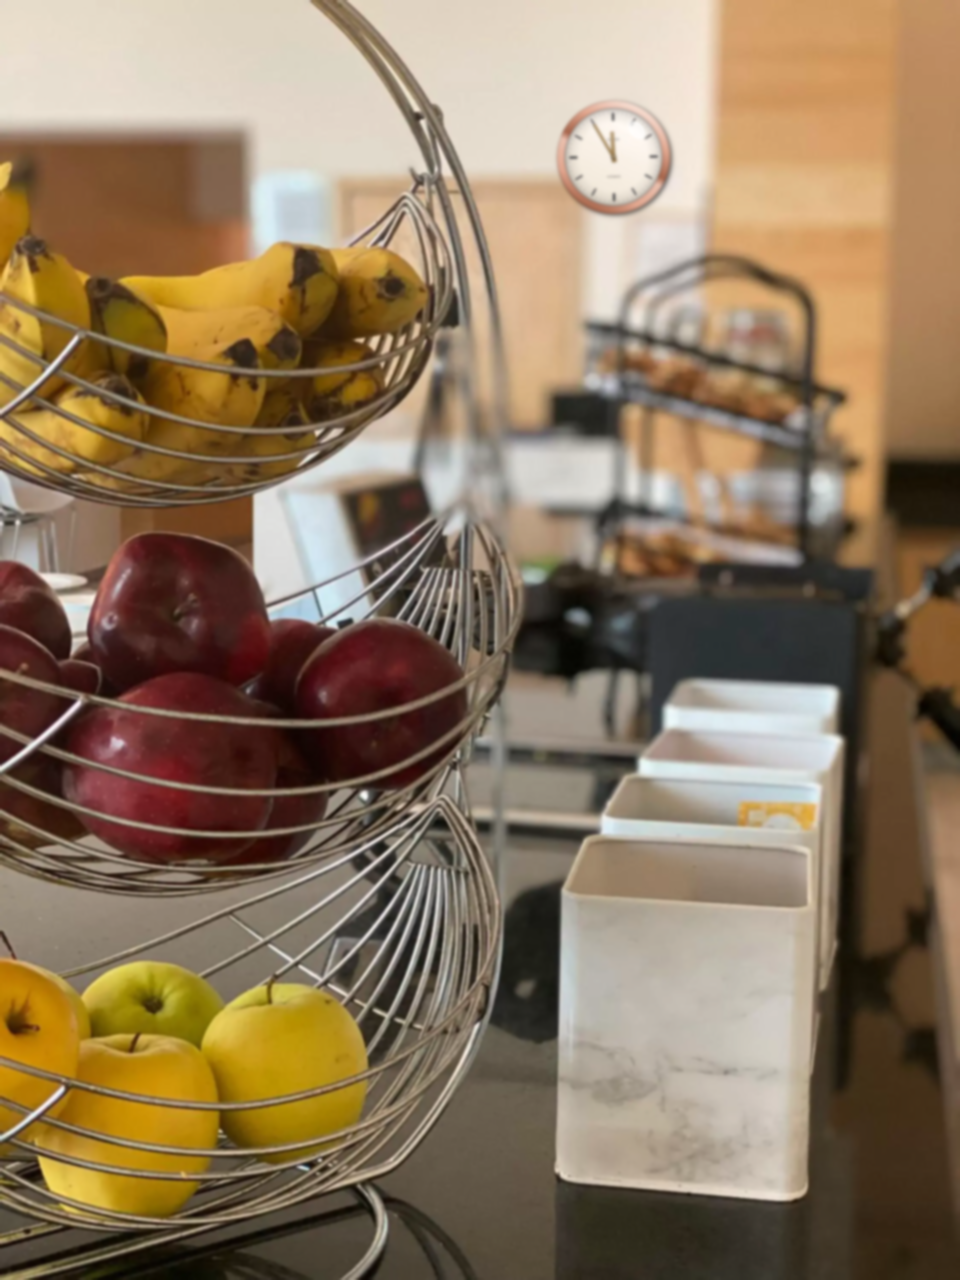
11.55
